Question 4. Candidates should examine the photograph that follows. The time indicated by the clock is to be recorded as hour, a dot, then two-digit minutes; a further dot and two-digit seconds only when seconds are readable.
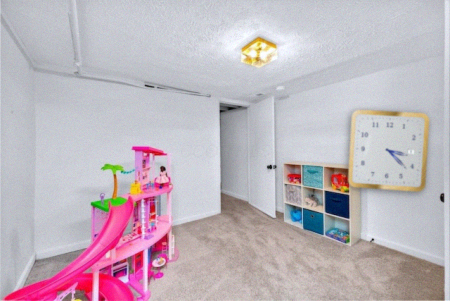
3.22
